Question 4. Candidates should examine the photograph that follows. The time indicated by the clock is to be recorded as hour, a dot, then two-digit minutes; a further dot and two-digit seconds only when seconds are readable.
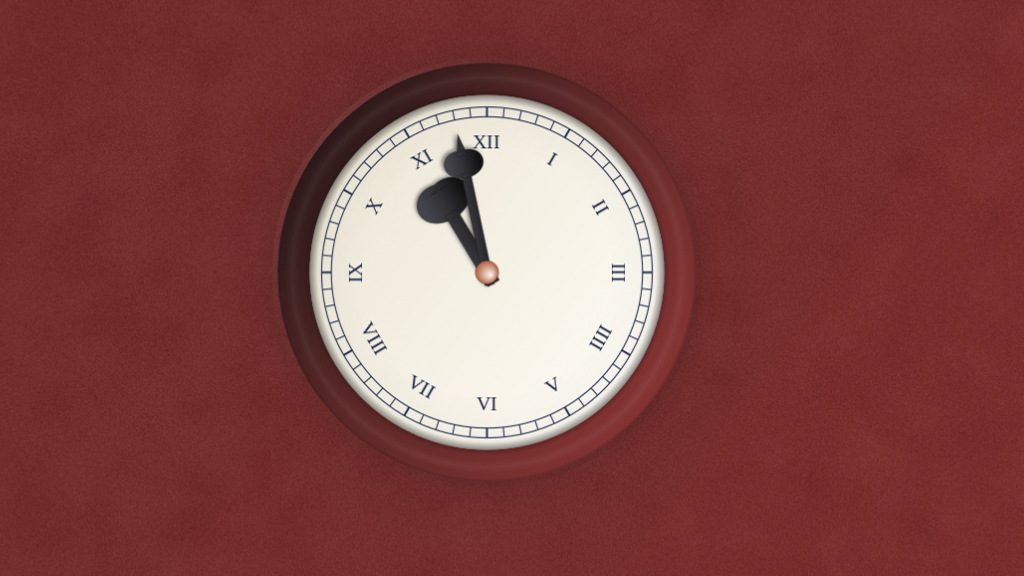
10.58
